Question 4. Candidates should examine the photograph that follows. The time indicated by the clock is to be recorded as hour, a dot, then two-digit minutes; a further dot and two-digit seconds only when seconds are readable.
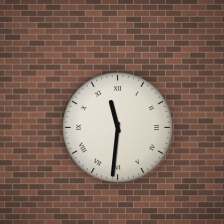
11.31
